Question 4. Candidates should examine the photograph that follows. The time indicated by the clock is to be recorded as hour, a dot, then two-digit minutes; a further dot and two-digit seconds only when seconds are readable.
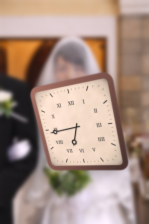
6.44
